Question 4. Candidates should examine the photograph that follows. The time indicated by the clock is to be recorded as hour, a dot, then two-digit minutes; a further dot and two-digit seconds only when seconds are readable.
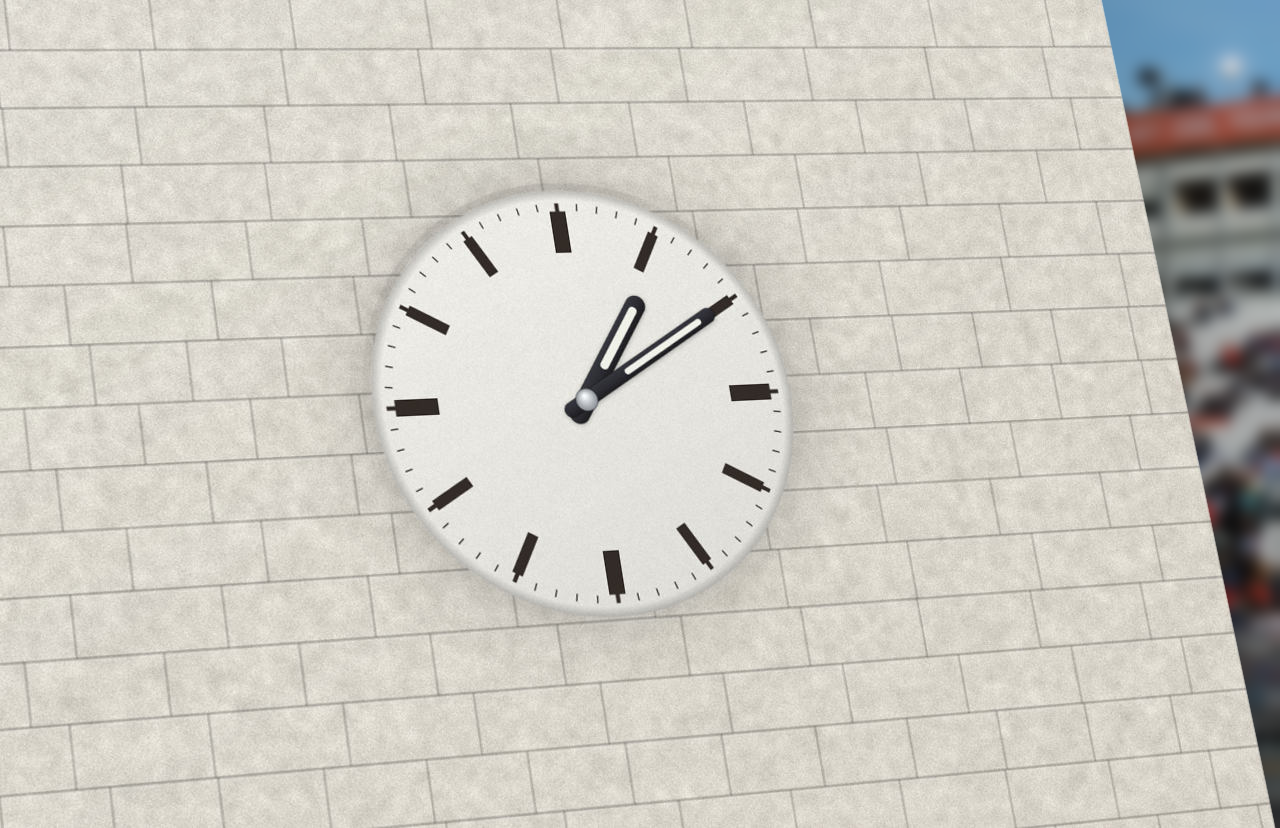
1.10
